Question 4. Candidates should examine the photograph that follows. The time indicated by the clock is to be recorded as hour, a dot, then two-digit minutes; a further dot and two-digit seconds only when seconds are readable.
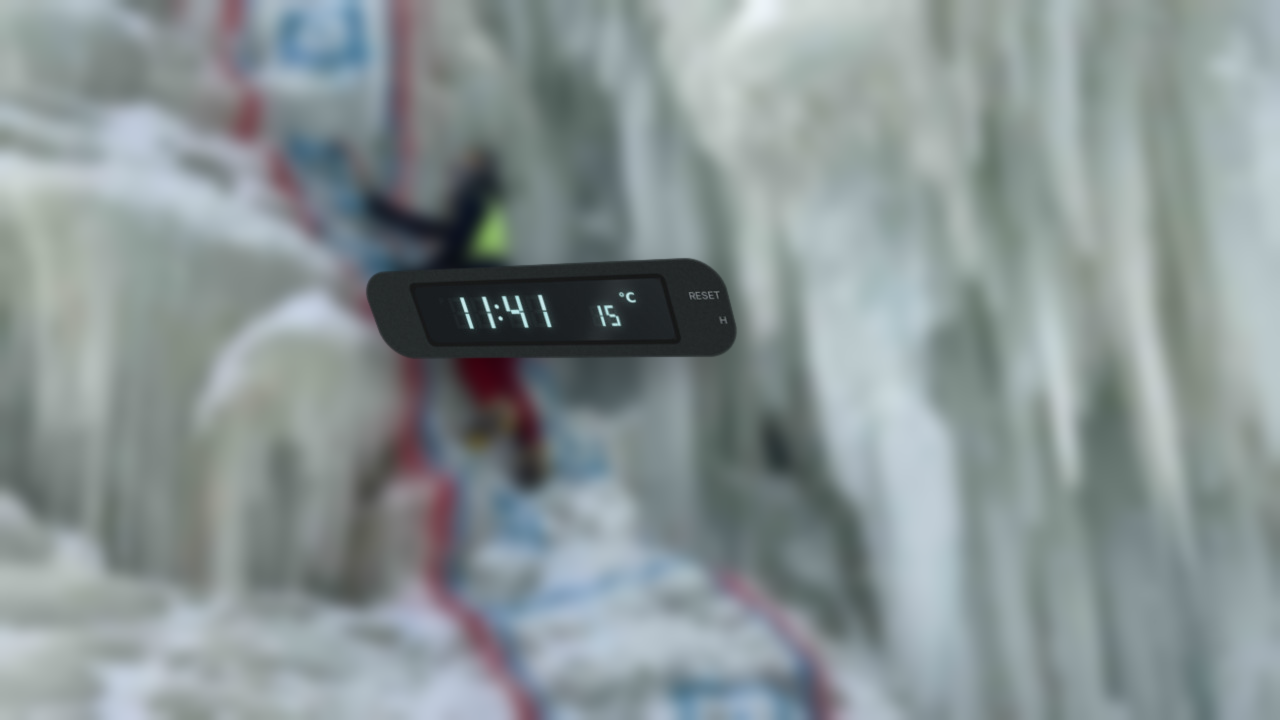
11.41
